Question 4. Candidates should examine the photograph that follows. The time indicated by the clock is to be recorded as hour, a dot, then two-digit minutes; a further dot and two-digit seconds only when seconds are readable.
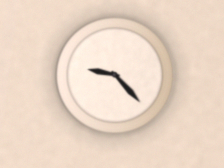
9.23
